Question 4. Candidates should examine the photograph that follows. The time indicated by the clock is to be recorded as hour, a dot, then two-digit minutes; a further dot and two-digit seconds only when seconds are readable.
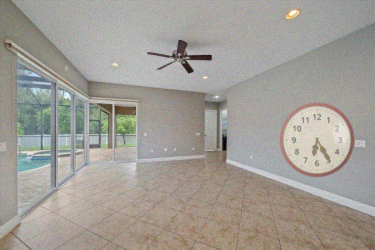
6.25
